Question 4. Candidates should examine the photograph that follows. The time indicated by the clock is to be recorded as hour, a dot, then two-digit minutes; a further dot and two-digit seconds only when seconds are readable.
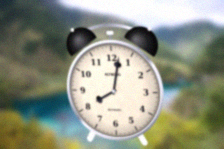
8.02
